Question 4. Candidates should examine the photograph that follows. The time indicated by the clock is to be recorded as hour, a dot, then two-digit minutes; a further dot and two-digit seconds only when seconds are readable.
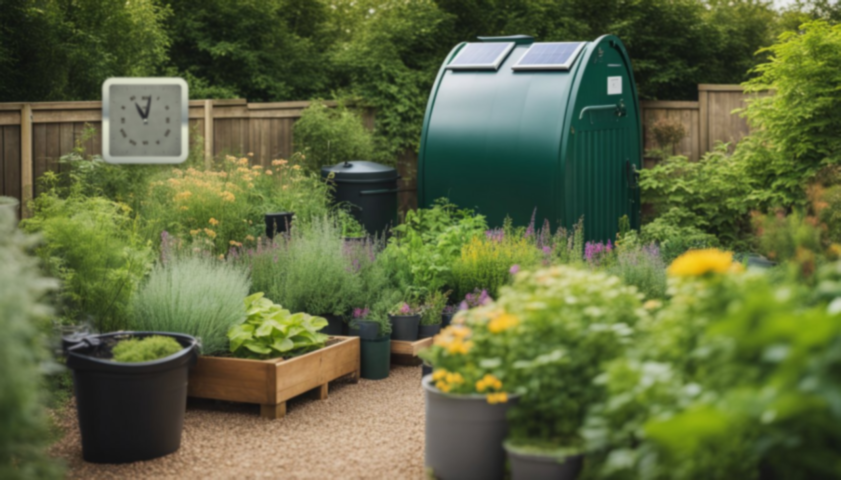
11.02
